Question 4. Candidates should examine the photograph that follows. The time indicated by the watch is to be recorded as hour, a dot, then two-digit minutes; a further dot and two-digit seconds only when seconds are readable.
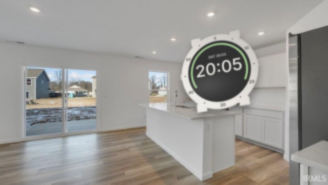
20.05
